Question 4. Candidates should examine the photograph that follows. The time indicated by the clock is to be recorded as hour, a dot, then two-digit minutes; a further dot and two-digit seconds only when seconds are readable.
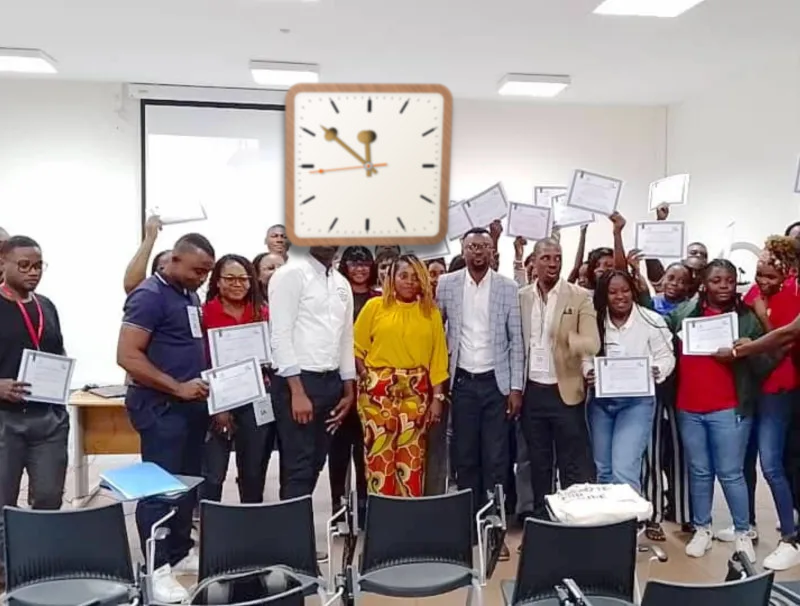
11.51.44
